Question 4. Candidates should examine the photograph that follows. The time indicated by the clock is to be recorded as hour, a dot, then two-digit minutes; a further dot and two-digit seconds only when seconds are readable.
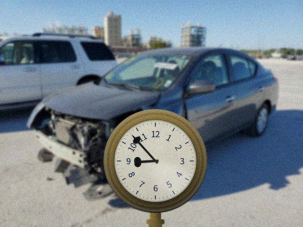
8.53
